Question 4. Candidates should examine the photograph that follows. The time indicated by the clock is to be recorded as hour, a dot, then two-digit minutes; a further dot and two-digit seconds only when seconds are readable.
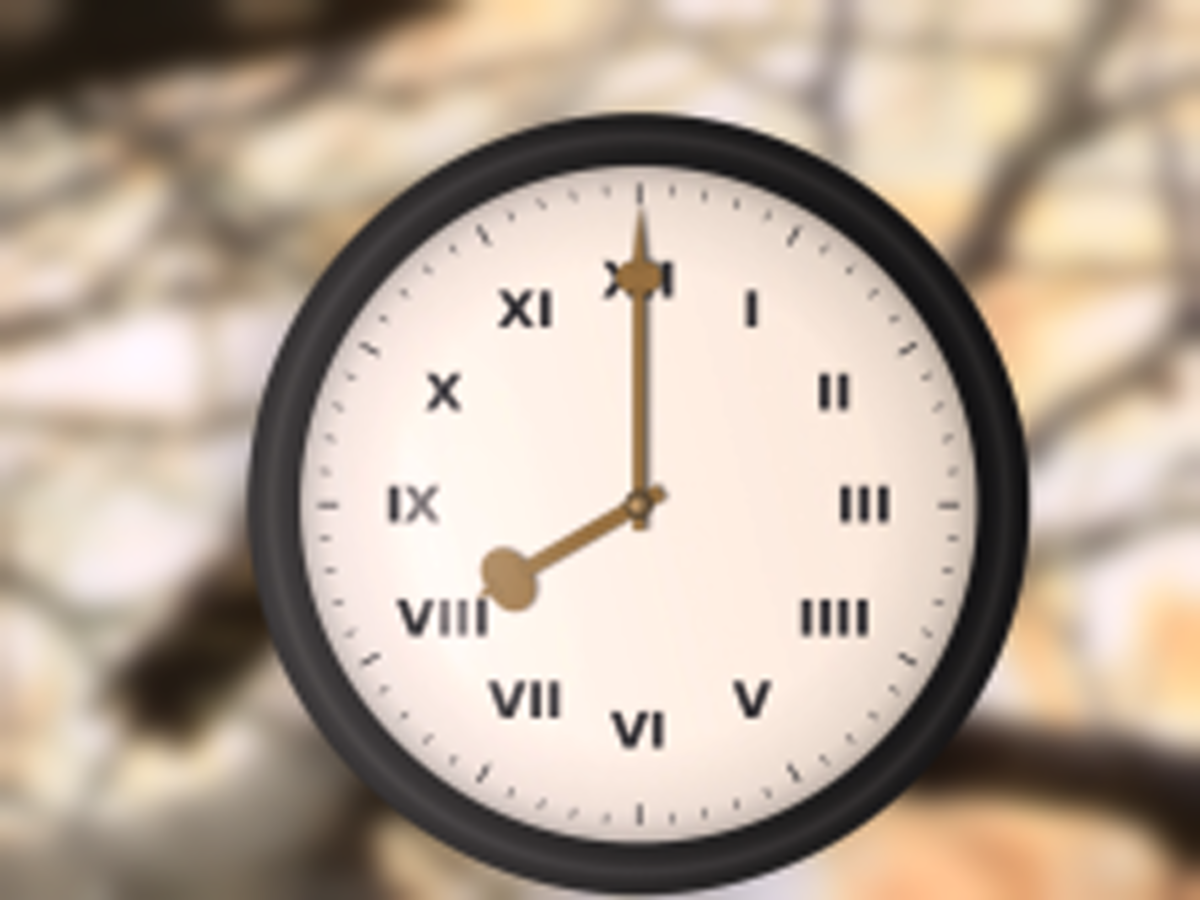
8.00
